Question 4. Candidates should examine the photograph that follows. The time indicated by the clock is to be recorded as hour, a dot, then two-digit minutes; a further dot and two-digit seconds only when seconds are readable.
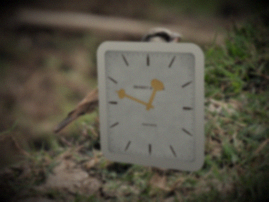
12.48
